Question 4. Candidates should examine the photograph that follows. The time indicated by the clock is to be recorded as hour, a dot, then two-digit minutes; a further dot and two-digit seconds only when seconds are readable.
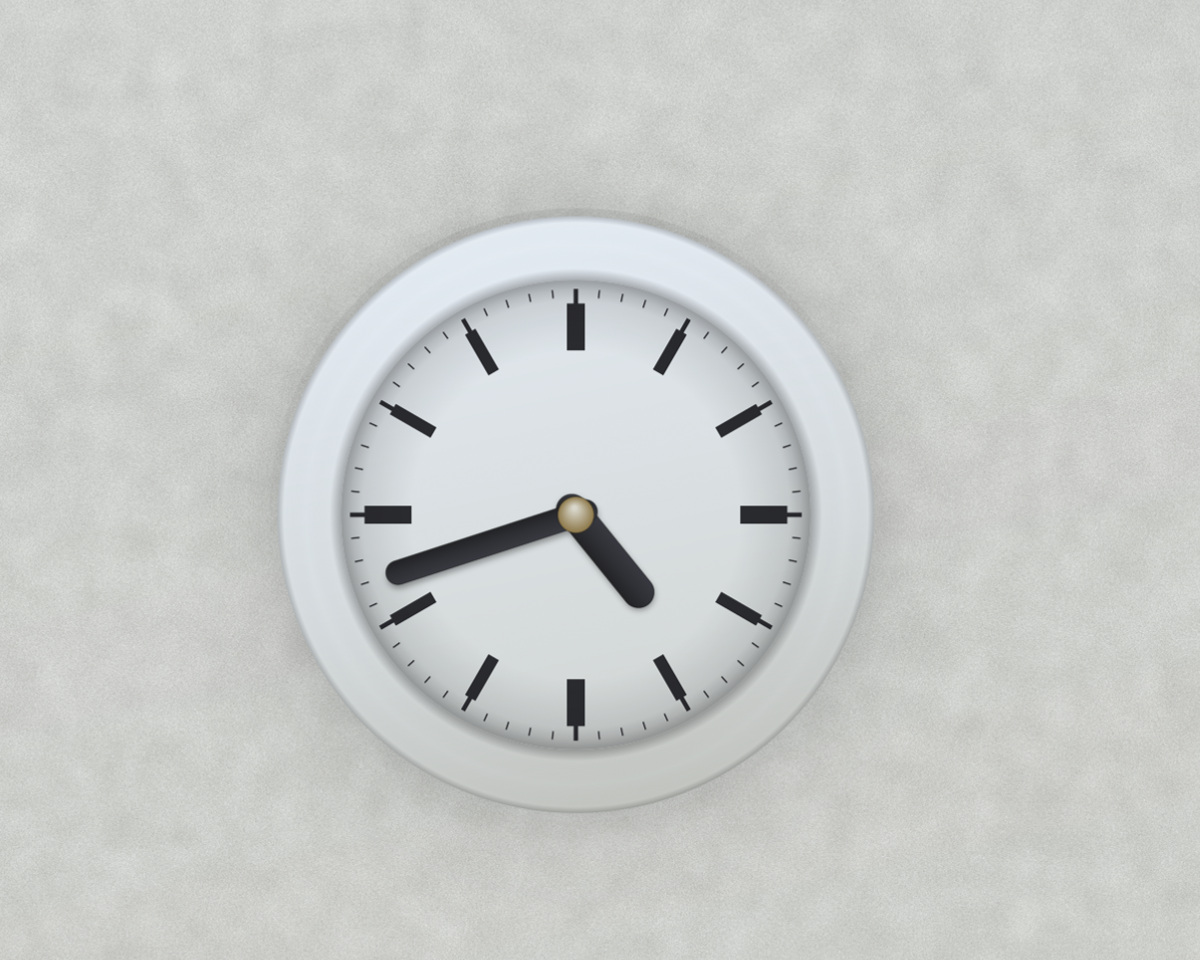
4.42
